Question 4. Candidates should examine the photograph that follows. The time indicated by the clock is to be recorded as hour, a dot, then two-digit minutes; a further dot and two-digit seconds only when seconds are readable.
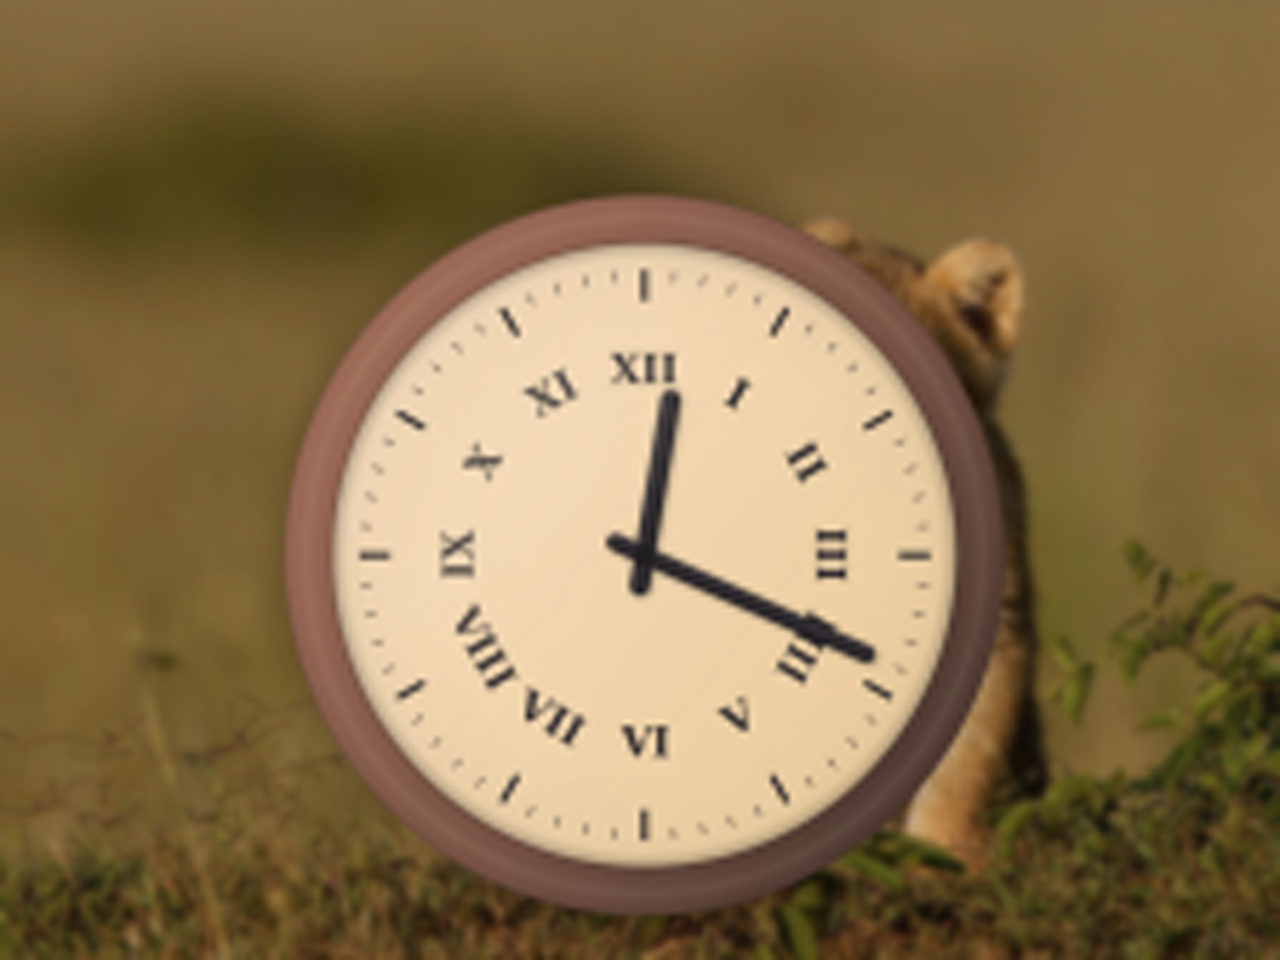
12.19
